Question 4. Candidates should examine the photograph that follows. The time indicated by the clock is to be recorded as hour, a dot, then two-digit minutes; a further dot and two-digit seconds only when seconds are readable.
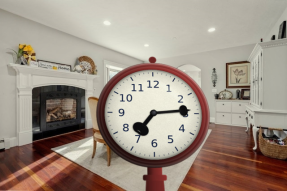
7.14
